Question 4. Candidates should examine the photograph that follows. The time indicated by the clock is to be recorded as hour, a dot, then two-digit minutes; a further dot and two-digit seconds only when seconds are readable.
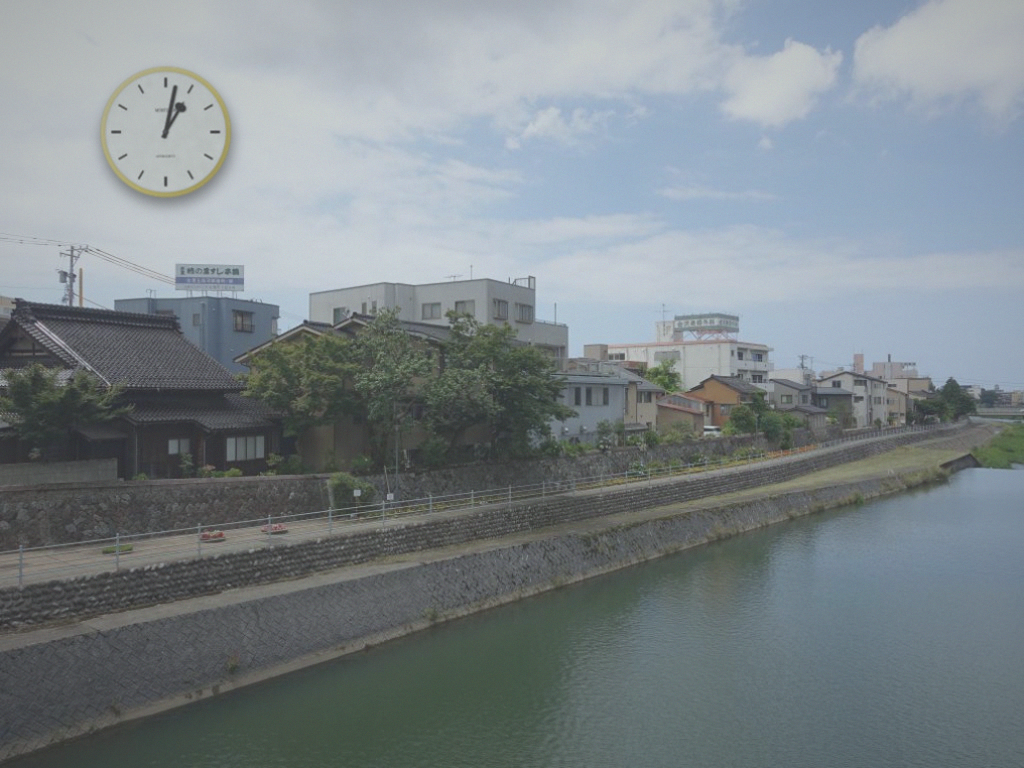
1.02
